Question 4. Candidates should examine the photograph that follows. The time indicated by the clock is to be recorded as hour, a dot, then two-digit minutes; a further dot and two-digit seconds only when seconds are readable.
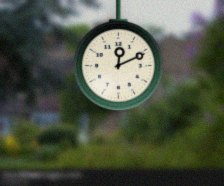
12.11
